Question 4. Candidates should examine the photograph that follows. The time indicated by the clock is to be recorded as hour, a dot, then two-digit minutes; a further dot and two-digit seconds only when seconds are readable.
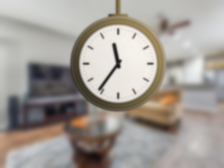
11.36
